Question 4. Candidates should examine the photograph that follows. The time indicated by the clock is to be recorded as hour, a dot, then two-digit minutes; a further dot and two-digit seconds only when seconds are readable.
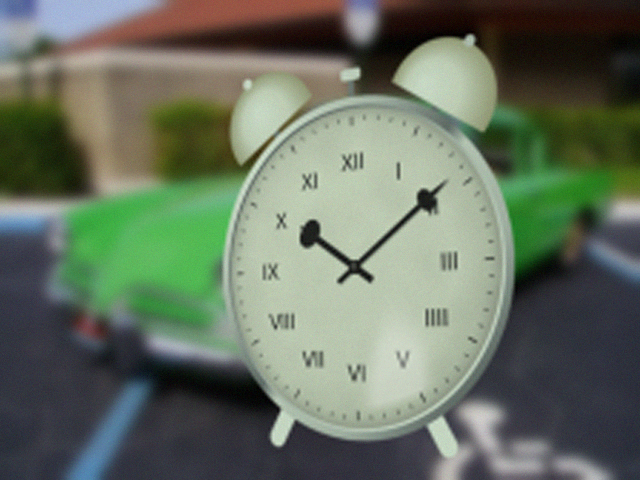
10.09
